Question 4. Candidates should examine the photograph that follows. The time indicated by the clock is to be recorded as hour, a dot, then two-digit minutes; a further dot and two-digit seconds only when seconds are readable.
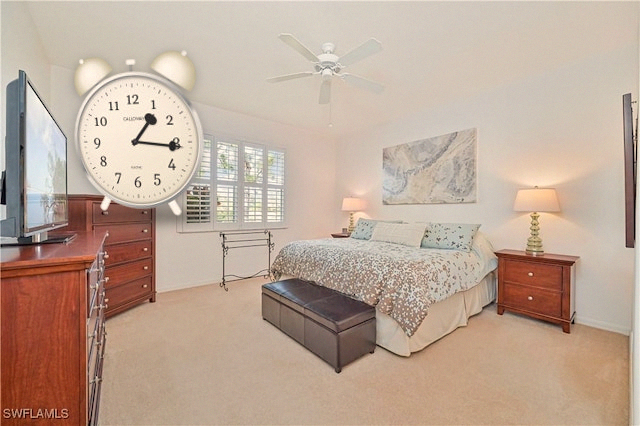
1.16
